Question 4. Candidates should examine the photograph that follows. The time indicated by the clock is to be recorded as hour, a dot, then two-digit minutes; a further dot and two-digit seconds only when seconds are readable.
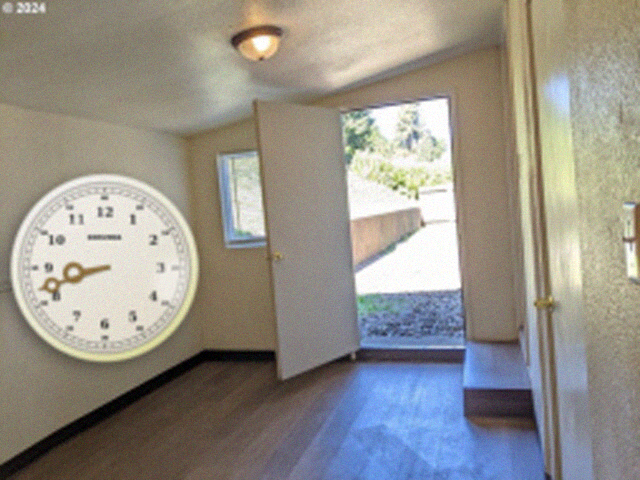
8.42
